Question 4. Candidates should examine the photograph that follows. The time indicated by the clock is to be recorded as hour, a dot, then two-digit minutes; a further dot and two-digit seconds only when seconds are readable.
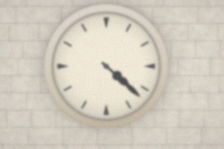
4.22
